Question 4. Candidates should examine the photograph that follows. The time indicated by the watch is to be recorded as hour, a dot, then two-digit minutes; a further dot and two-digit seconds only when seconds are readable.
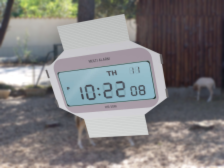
10.22.08
